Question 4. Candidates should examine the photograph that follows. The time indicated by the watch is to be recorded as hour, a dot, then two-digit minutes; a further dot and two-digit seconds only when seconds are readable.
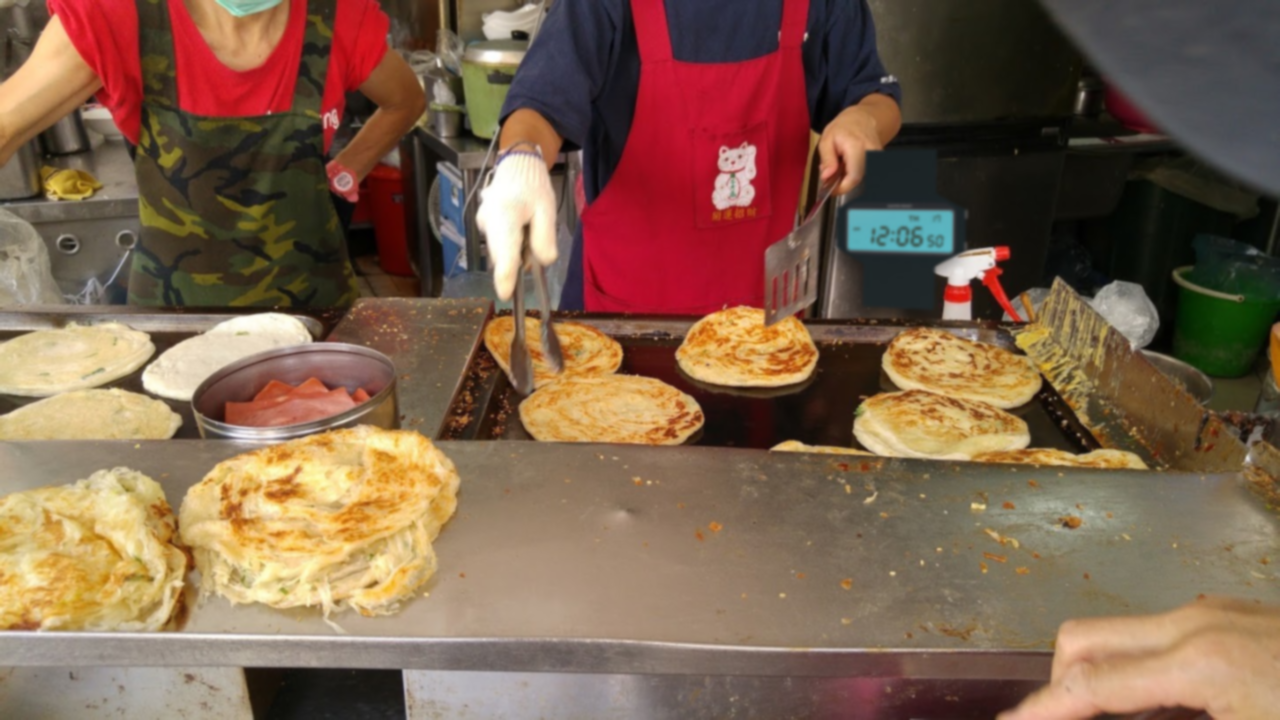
12.06
